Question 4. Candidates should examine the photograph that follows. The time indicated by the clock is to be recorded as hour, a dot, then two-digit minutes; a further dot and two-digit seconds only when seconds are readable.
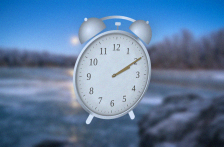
2.10
